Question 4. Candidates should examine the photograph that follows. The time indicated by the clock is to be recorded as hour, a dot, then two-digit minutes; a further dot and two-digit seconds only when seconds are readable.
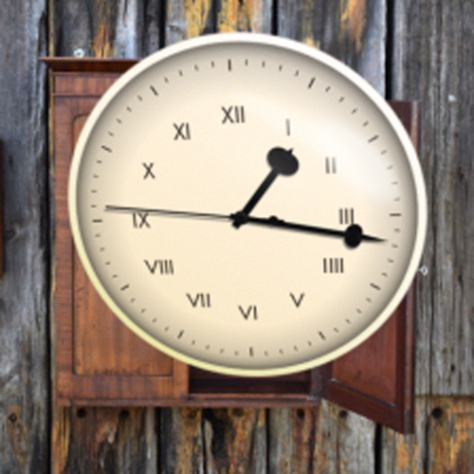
1.16.46
